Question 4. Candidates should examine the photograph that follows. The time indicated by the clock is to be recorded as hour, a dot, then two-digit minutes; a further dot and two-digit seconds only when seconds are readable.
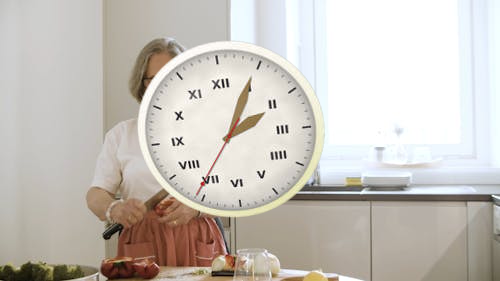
2.04.36
